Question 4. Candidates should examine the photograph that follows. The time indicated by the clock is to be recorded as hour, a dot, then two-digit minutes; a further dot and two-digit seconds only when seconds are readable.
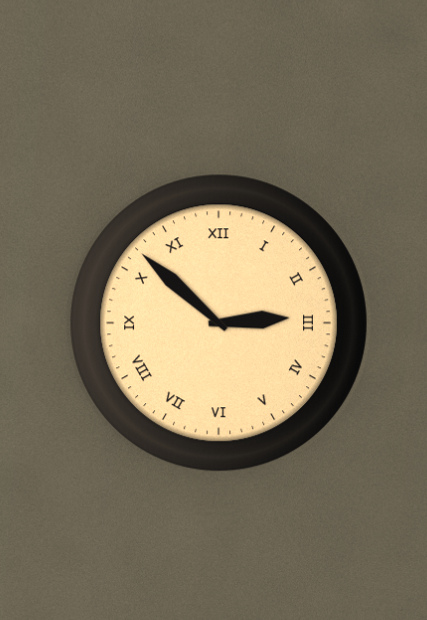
2.52
